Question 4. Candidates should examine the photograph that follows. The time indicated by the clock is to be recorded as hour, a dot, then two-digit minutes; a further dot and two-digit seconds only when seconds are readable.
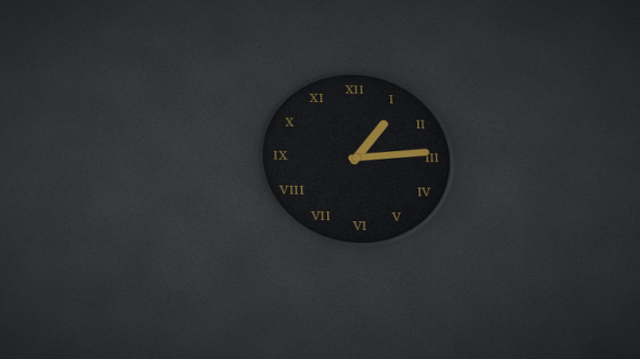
1.14
